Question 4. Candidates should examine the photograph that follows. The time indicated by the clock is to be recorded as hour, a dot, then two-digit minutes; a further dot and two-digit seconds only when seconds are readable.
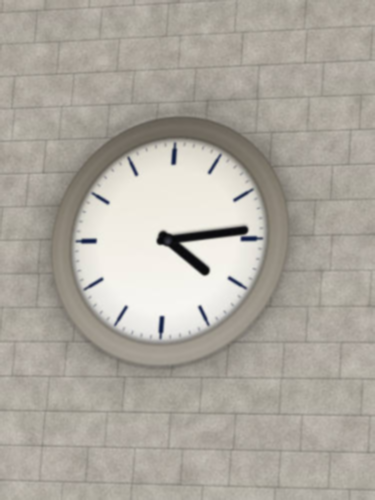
4.14
